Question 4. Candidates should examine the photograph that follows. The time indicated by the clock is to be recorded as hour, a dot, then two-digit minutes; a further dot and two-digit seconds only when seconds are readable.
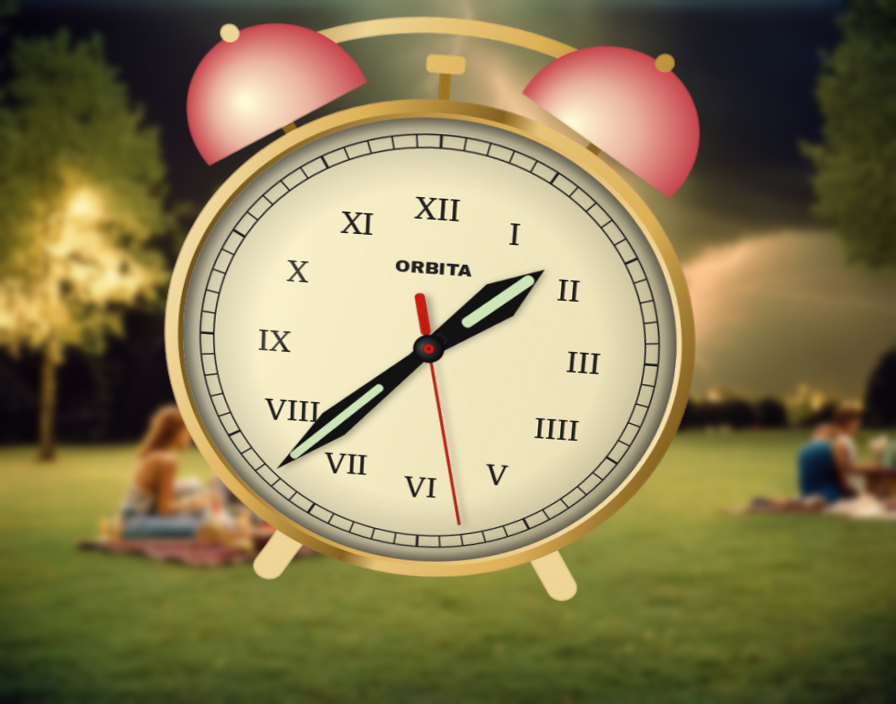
1.37.28
